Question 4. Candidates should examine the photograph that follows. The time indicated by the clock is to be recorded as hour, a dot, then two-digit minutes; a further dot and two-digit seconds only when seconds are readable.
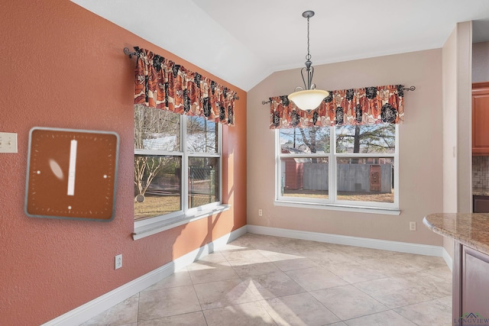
6.00
